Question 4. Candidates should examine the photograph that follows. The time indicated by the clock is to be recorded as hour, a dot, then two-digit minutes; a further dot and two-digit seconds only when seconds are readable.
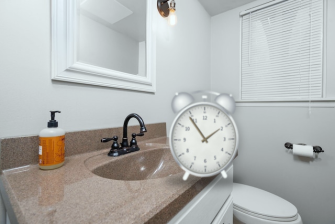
1.54
